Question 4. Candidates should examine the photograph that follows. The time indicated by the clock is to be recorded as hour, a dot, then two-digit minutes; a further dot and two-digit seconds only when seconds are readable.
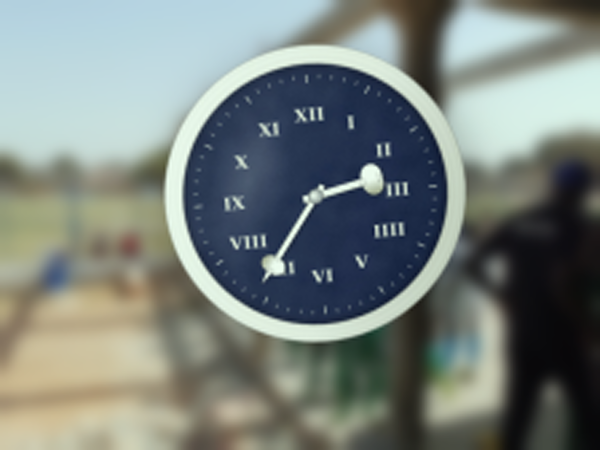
2.36
